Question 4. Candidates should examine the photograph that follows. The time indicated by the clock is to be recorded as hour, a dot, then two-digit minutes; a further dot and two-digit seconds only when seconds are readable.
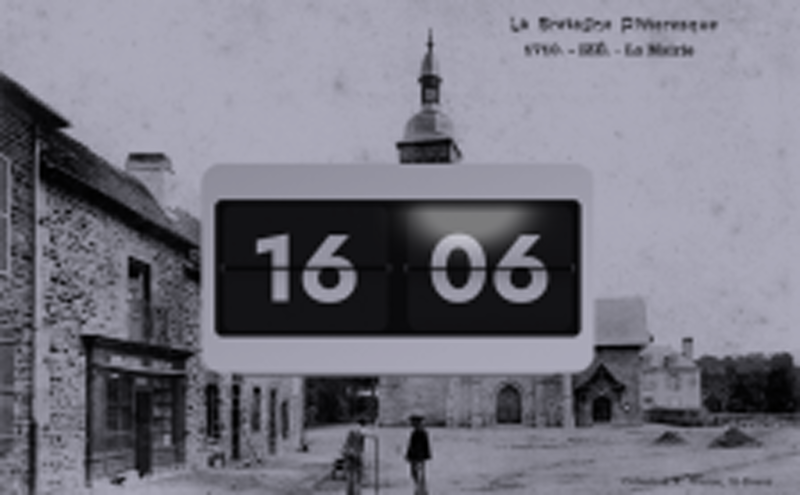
16.06
